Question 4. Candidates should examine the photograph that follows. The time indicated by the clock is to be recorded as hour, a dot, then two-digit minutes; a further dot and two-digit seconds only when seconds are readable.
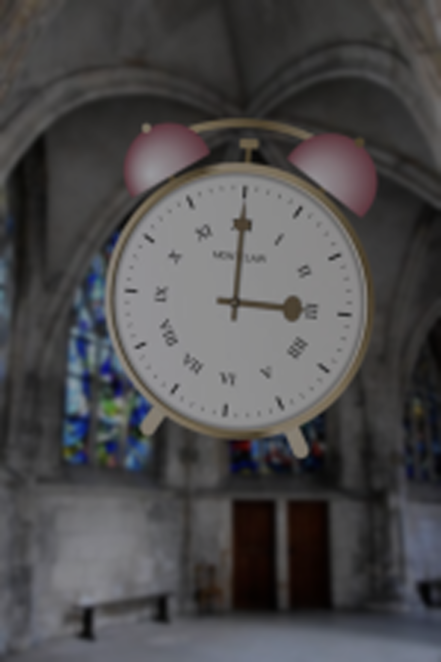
3.00
